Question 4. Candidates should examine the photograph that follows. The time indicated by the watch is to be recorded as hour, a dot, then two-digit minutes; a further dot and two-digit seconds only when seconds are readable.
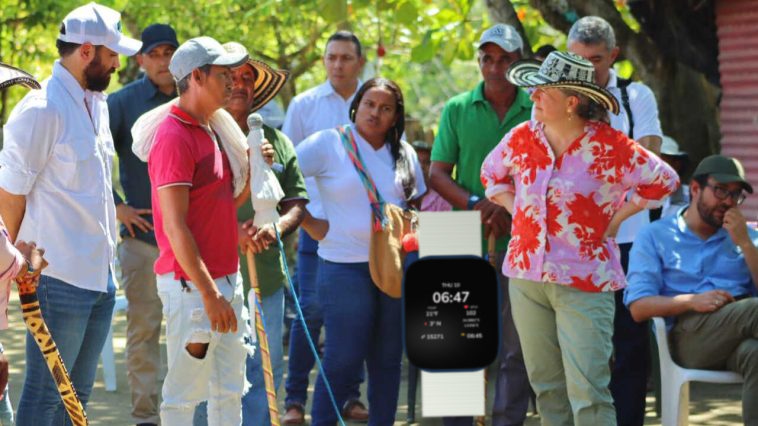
6.47
